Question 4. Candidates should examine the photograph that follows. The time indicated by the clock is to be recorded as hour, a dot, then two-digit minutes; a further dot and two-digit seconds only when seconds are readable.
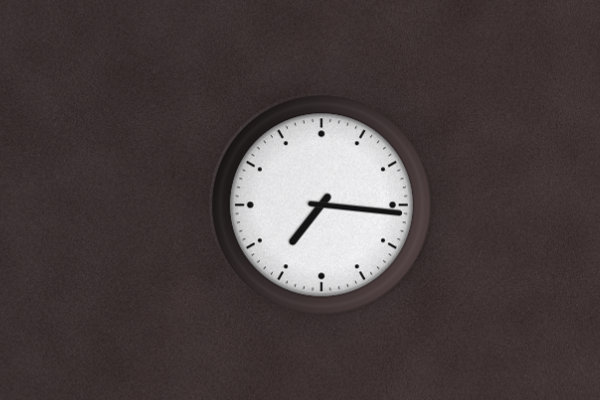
7.16
